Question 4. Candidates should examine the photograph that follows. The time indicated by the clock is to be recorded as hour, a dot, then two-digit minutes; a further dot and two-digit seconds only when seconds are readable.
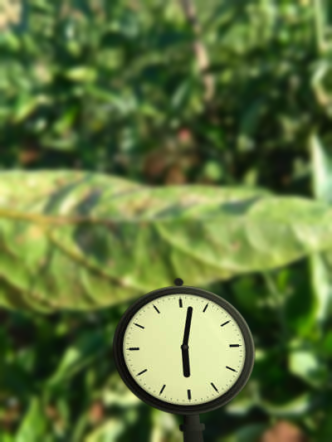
6.02
